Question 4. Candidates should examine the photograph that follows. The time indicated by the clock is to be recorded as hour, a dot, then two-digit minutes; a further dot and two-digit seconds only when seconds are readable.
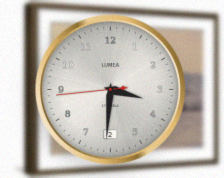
3.30.44
